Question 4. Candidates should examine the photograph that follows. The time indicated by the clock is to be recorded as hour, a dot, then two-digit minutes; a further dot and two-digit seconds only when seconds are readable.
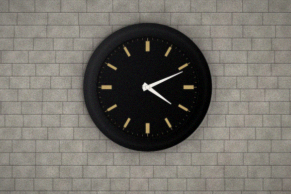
4.11
